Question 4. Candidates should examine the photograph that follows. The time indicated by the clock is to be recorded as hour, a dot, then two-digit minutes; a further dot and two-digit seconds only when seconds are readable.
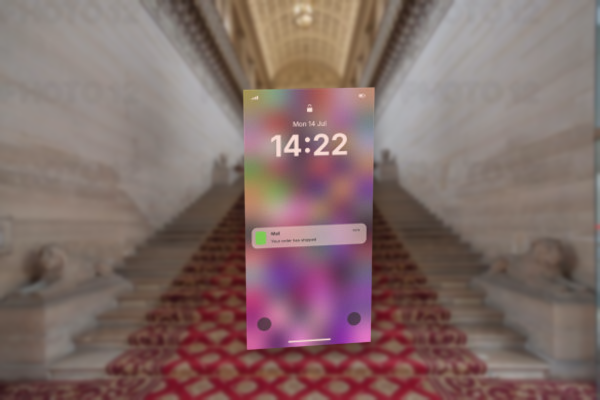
14.22
